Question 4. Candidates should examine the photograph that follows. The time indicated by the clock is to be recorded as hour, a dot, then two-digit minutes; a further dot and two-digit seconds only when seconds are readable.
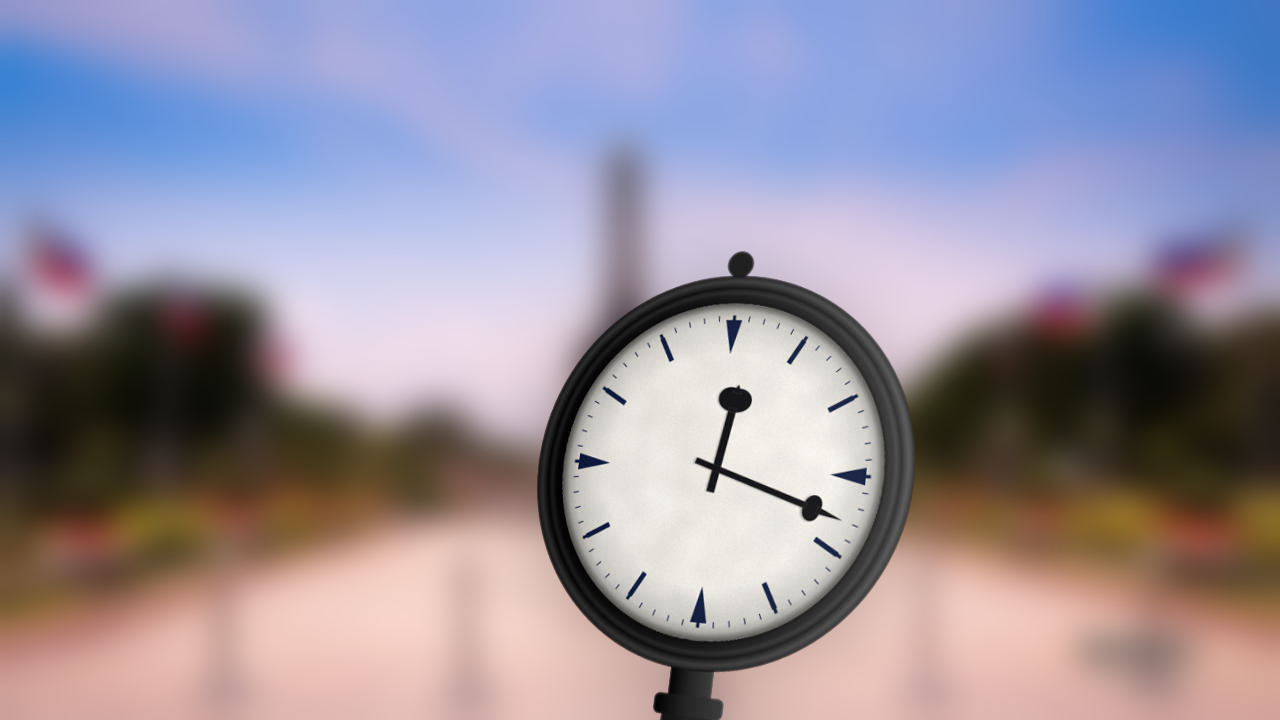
12.18
